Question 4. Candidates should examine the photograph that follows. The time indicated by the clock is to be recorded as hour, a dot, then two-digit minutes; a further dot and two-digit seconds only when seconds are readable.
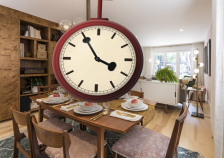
3.55
